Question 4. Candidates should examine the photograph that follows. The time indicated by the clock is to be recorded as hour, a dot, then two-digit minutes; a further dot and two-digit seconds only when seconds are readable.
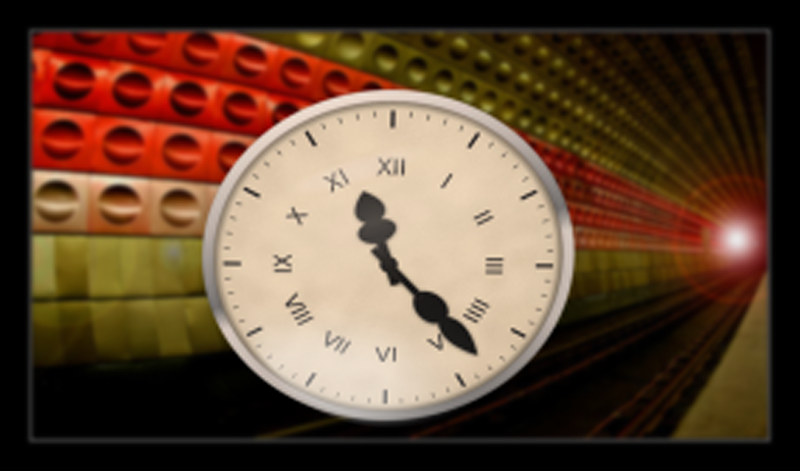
11.23
